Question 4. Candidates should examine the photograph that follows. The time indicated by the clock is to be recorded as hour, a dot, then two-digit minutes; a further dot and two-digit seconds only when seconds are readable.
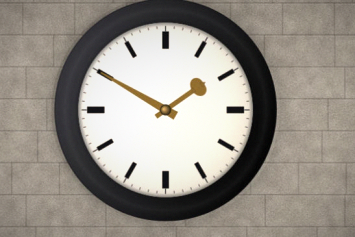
1.50
